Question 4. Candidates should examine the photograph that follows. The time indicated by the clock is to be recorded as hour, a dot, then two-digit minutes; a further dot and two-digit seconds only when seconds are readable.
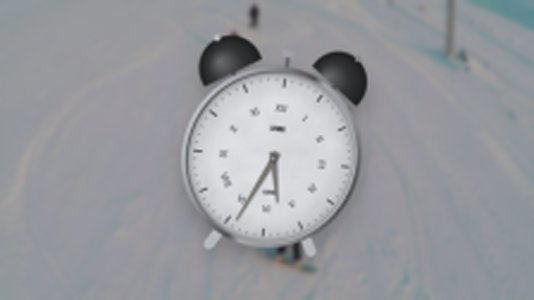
5.34
